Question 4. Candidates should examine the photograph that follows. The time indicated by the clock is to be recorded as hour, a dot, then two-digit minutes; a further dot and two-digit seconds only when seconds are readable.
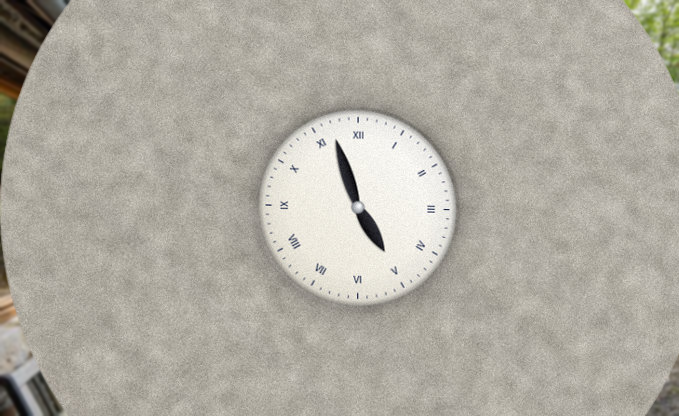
4.57
